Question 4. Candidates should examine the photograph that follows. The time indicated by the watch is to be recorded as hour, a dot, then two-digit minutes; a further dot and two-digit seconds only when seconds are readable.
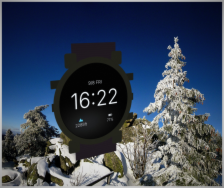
16.22
